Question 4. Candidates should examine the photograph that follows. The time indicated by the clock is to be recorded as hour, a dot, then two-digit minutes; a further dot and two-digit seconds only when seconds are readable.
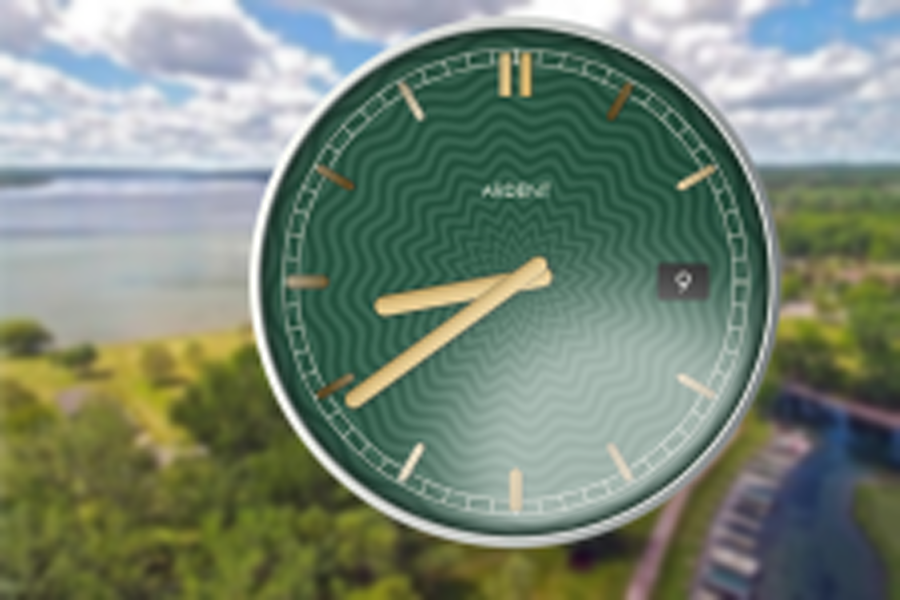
8.39
